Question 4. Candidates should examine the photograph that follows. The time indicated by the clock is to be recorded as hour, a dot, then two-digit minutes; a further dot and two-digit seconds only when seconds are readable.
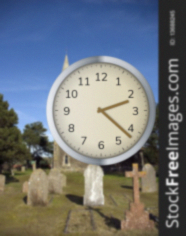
2.22
